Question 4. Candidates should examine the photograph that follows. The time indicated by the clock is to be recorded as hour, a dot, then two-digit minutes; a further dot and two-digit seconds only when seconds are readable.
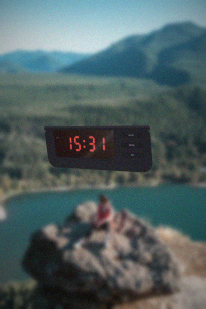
15.31
